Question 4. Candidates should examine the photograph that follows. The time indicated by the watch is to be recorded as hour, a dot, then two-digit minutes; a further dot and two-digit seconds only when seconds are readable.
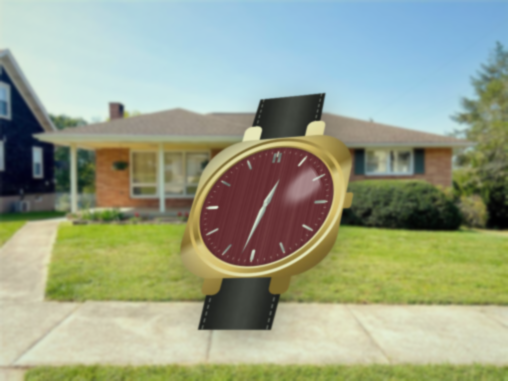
12.32
